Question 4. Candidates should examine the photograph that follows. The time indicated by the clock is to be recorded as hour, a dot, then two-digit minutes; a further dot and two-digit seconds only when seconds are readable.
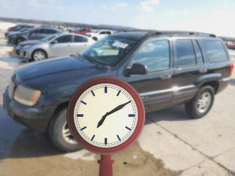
7.10
